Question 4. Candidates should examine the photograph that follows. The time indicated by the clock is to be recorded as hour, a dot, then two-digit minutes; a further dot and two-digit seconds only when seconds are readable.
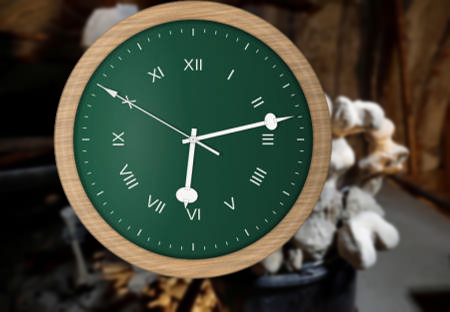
6.12.50
